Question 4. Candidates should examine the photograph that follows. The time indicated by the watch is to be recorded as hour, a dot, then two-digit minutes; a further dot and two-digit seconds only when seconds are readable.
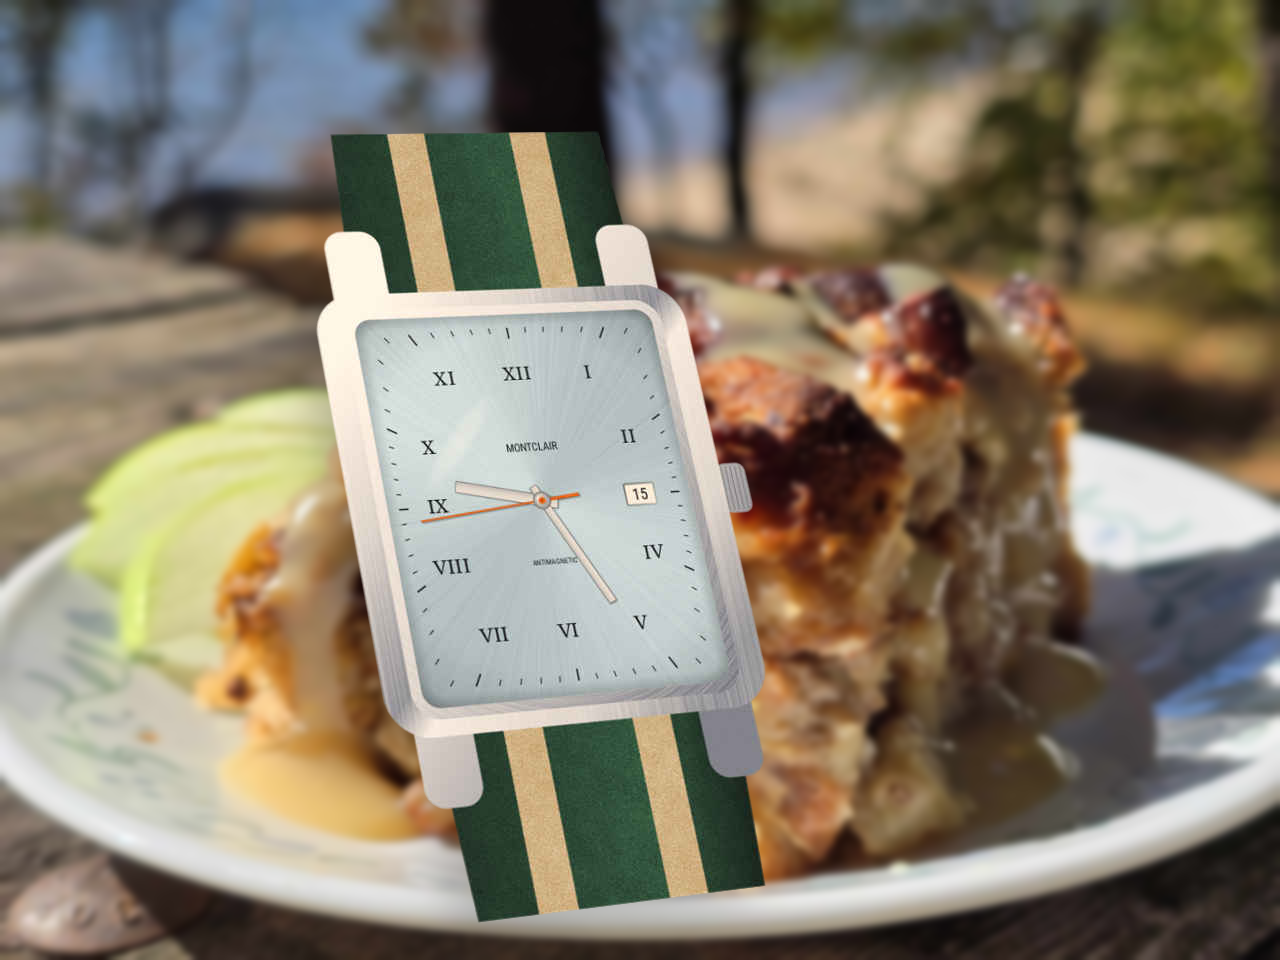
9.25.44
